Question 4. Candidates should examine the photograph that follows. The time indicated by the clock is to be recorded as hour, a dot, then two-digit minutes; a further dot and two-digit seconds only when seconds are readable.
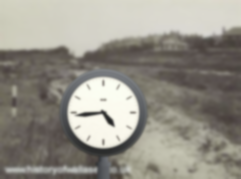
4.44
